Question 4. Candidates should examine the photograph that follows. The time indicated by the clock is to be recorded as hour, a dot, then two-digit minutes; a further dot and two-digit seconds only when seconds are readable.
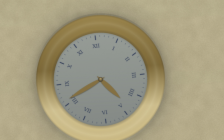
4.41
